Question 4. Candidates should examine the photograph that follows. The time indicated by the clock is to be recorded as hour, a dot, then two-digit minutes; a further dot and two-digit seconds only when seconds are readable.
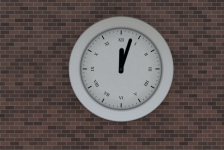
12.03
